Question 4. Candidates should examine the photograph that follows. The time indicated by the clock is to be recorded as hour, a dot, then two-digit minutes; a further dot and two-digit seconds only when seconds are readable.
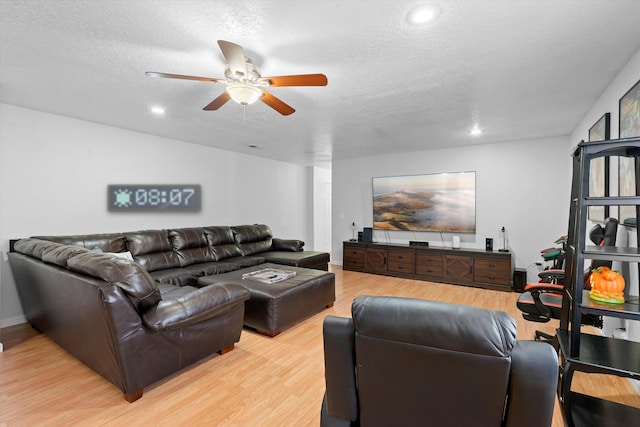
8.07
